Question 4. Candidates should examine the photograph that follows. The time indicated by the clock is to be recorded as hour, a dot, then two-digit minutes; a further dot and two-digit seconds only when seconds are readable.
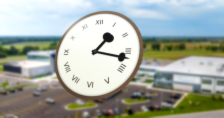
1.17
